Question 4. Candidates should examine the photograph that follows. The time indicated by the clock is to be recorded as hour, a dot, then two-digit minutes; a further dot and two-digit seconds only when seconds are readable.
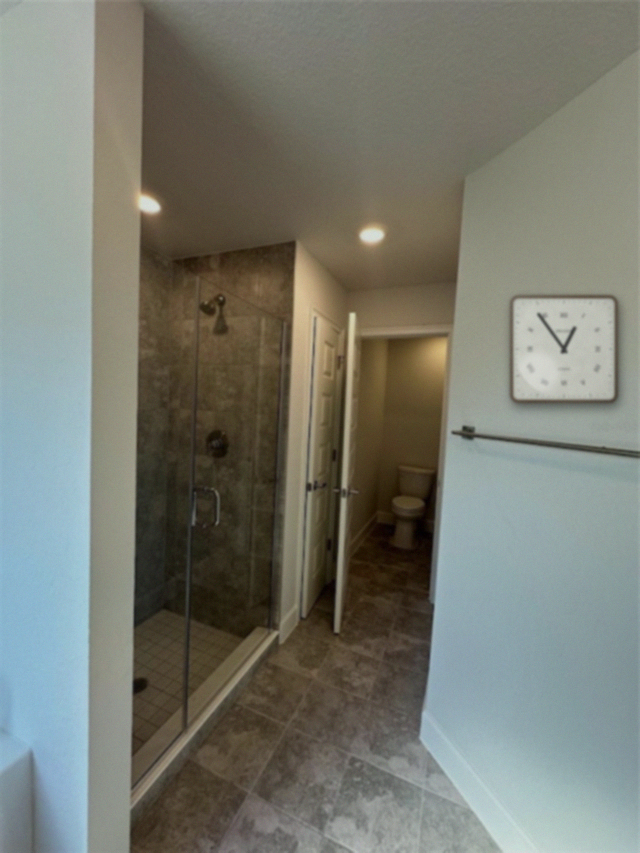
12.54
